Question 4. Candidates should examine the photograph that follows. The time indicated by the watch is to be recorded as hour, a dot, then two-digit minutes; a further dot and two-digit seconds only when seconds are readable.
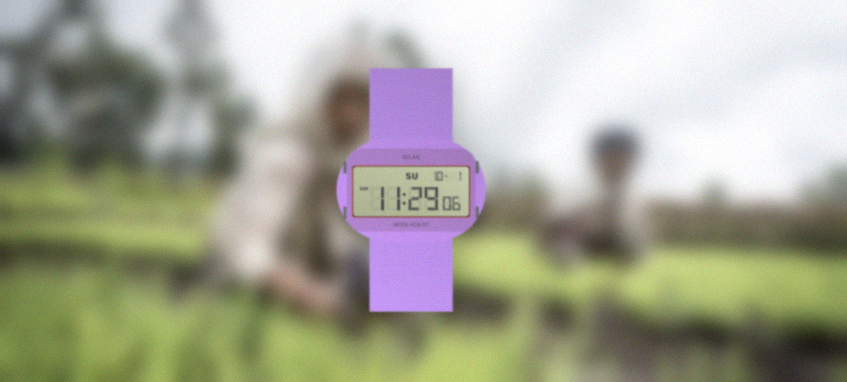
11.29.06
